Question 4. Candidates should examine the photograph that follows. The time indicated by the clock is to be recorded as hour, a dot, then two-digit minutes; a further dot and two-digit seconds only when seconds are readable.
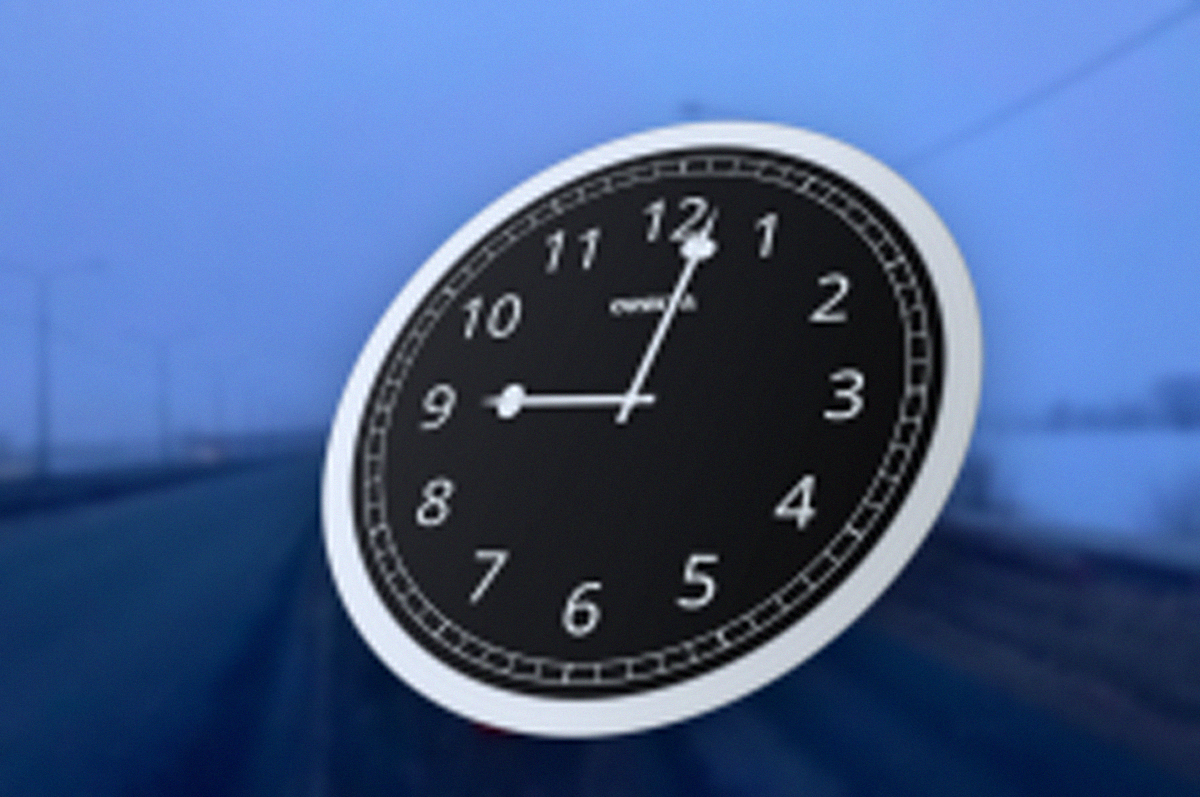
9.02
